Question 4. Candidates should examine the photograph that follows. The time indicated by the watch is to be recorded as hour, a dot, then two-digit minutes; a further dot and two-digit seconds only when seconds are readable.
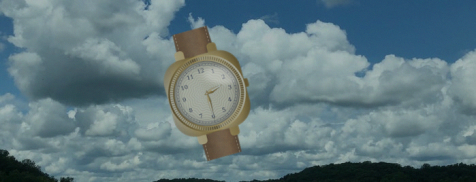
2.30
